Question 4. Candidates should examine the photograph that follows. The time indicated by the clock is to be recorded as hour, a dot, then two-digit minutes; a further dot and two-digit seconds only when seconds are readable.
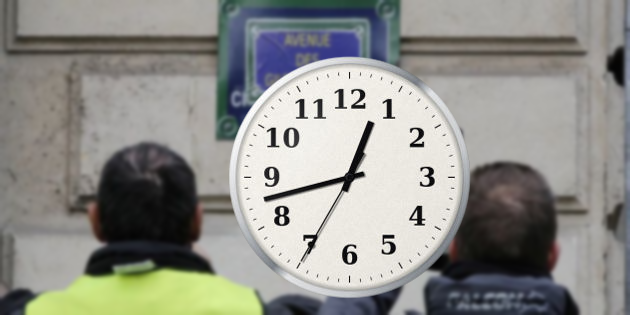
12.42.35
